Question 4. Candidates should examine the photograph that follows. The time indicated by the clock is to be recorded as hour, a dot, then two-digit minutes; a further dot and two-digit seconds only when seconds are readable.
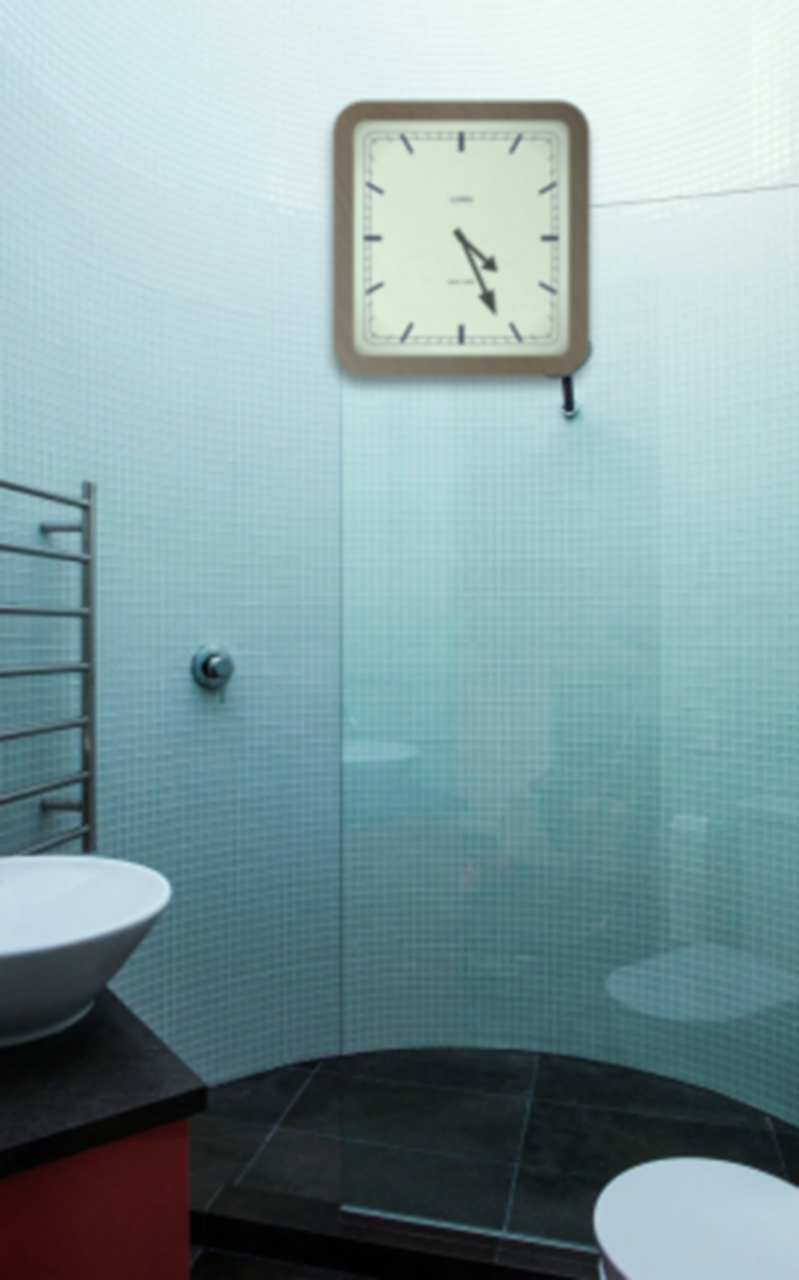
4.26
